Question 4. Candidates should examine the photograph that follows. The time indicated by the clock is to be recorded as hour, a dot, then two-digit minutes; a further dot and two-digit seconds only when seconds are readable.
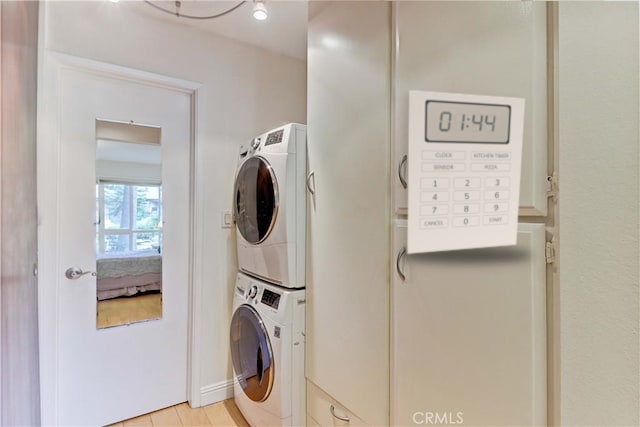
1.44
